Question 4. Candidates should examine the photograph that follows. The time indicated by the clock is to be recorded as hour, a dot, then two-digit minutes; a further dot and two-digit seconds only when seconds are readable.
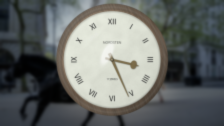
3.26
